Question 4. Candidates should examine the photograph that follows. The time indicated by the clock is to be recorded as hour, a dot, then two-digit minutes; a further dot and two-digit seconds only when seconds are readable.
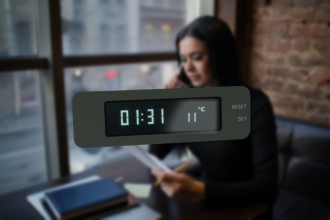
1.31
